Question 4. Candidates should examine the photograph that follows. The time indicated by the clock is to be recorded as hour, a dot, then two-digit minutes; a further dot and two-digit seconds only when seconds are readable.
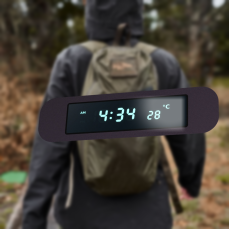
4.34
